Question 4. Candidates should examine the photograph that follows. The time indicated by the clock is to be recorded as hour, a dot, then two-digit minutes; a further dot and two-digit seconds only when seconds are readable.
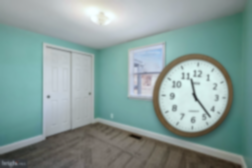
11.23
